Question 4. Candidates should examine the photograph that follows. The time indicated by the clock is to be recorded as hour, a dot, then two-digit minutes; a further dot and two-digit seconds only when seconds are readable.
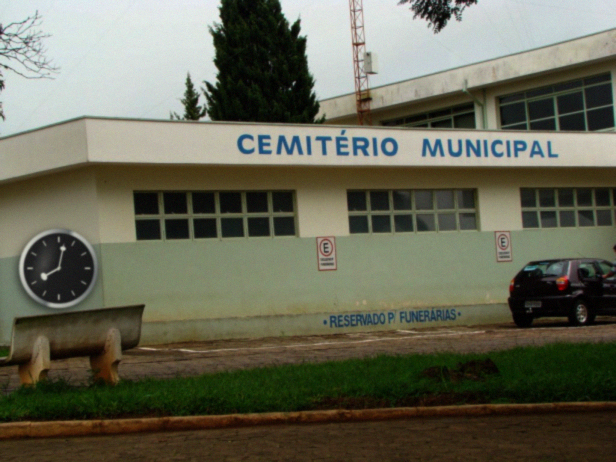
8.02
